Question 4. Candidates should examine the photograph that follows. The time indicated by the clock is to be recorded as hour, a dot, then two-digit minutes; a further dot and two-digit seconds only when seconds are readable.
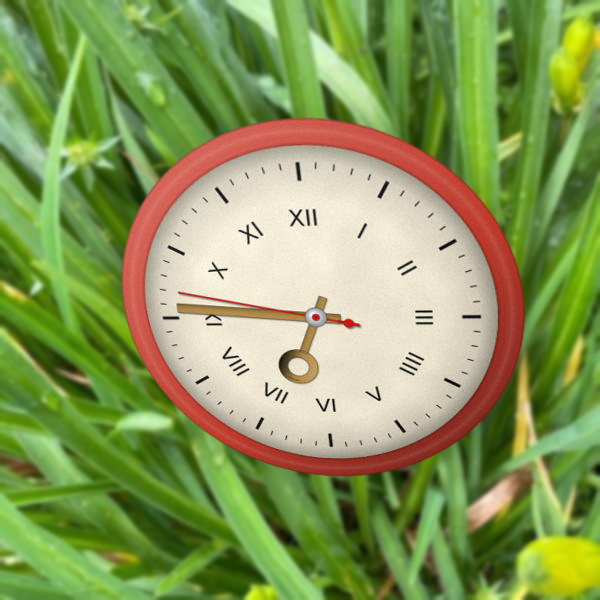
6.45.47
